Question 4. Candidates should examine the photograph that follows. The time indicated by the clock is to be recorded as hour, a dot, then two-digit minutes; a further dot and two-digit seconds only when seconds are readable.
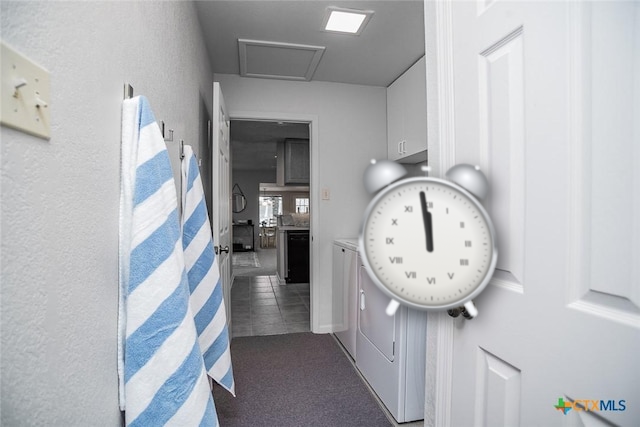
11.59
